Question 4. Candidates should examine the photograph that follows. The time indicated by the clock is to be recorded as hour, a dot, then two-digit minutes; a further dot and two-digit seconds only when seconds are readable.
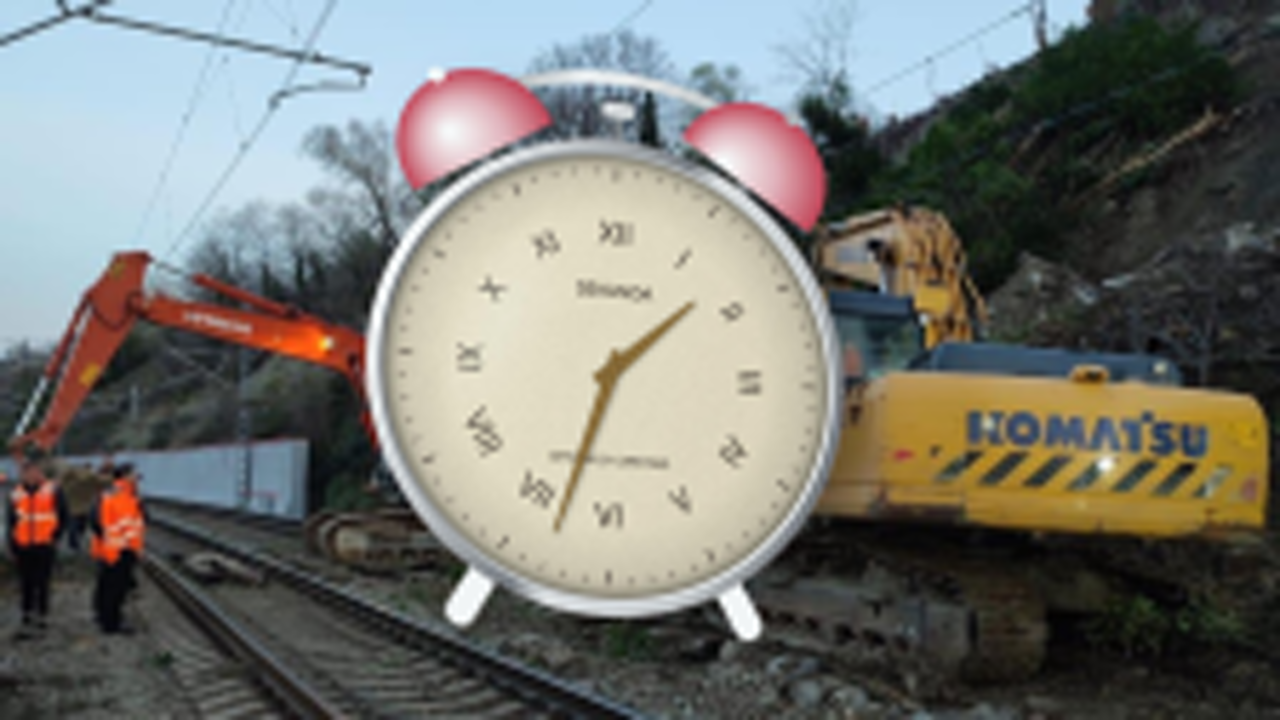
1.33
